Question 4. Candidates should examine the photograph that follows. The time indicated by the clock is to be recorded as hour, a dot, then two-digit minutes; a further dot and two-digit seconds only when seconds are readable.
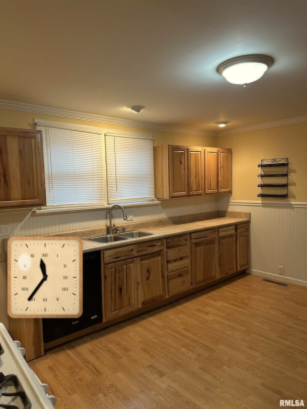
11.36
